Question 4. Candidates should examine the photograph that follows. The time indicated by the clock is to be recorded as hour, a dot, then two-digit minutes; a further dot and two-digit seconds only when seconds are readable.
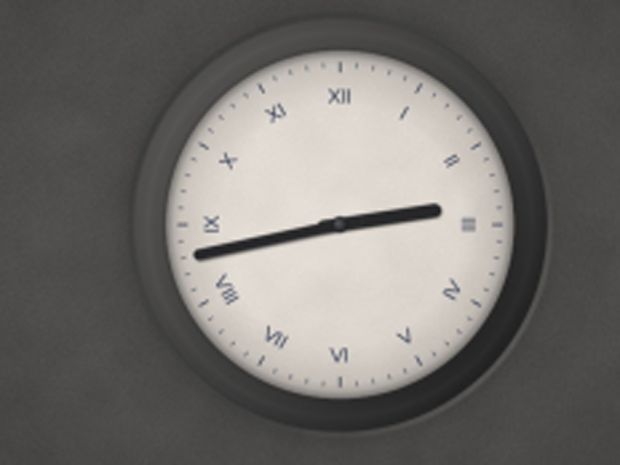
2.43
